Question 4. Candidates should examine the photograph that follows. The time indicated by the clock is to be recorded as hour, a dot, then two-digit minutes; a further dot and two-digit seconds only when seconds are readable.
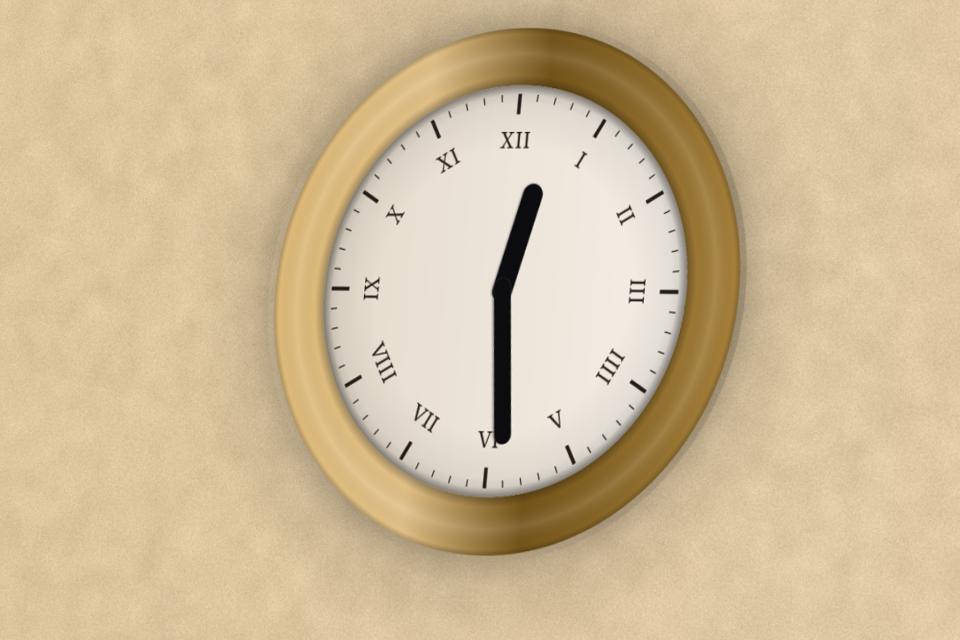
12.29
